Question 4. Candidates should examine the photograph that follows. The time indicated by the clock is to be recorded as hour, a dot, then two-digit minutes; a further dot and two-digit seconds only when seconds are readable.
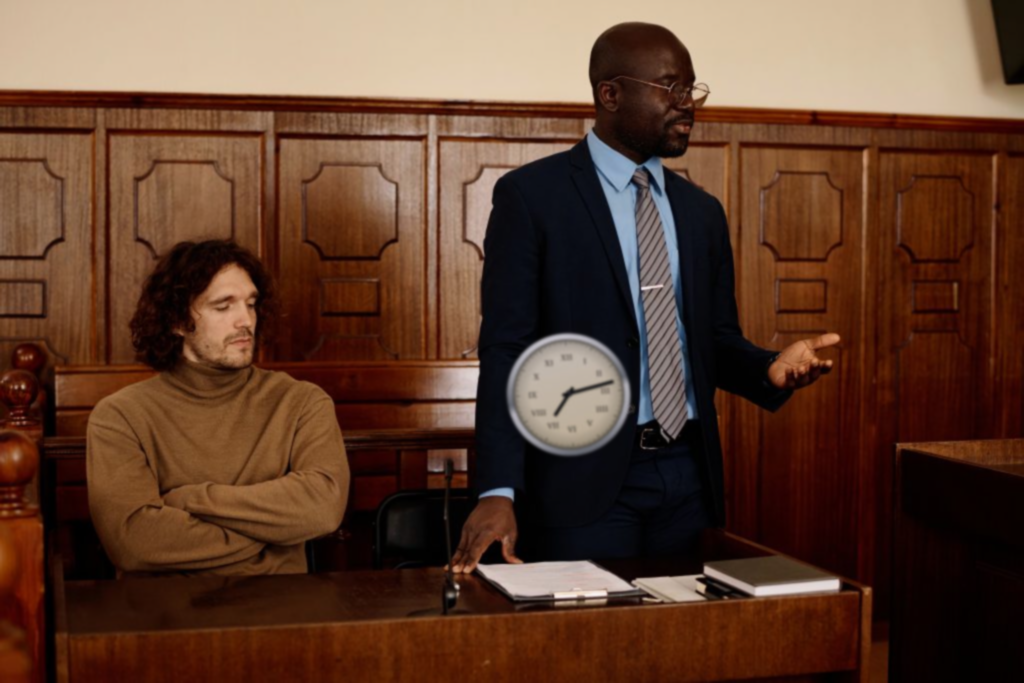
7.13
